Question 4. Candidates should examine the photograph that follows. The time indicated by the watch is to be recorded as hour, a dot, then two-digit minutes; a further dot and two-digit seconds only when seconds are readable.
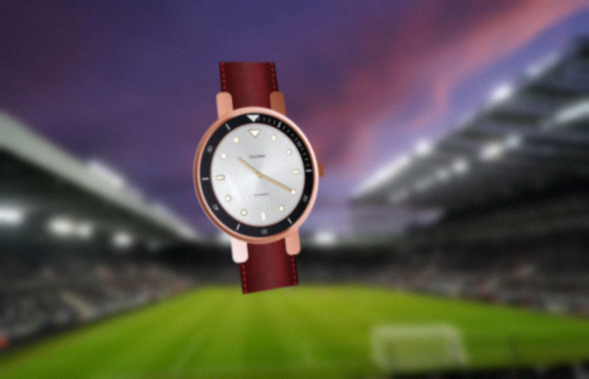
10.20
